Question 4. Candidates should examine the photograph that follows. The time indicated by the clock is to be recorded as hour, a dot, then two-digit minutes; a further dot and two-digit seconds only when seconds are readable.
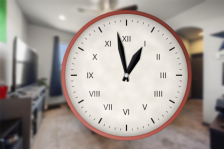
12.58
